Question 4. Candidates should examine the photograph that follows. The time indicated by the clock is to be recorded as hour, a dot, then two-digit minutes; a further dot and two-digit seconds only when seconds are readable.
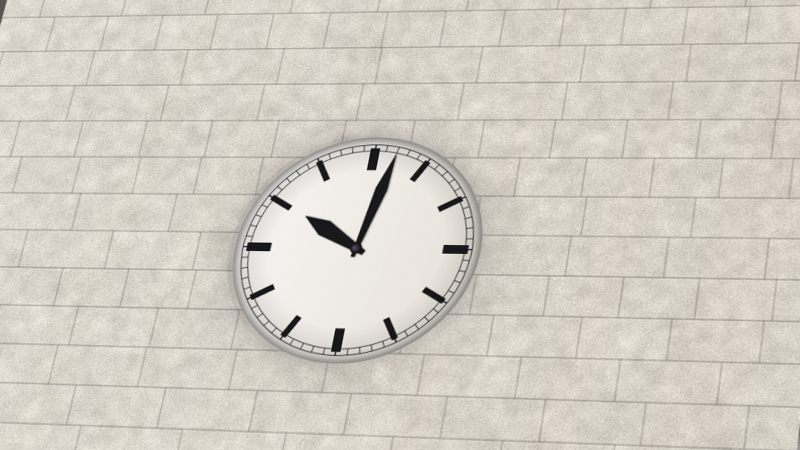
10.02
